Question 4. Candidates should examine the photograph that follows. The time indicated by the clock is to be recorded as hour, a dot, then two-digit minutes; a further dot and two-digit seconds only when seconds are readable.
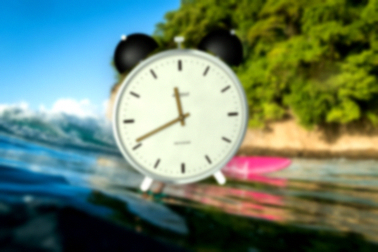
11.41
